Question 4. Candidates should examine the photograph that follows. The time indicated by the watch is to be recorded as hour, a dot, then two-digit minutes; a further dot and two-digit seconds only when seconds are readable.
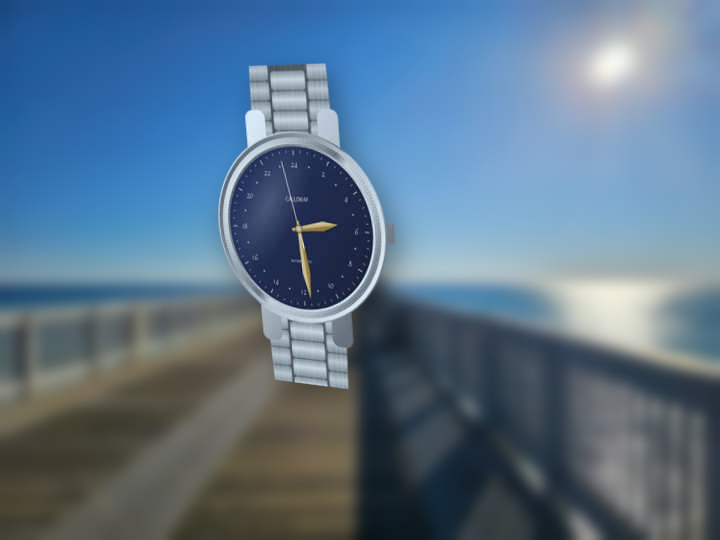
5.28.58
